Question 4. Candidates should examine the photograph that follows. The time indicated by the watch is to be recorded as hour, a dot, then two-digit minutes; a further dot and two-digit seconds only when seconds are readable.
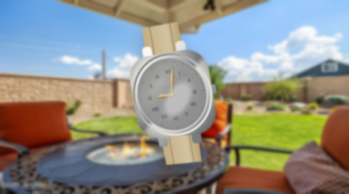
9.02
